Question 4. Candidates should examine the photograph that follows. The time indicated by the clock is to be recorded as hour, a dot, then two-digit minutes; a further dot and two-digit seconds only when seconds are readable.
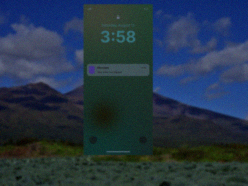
3.58
